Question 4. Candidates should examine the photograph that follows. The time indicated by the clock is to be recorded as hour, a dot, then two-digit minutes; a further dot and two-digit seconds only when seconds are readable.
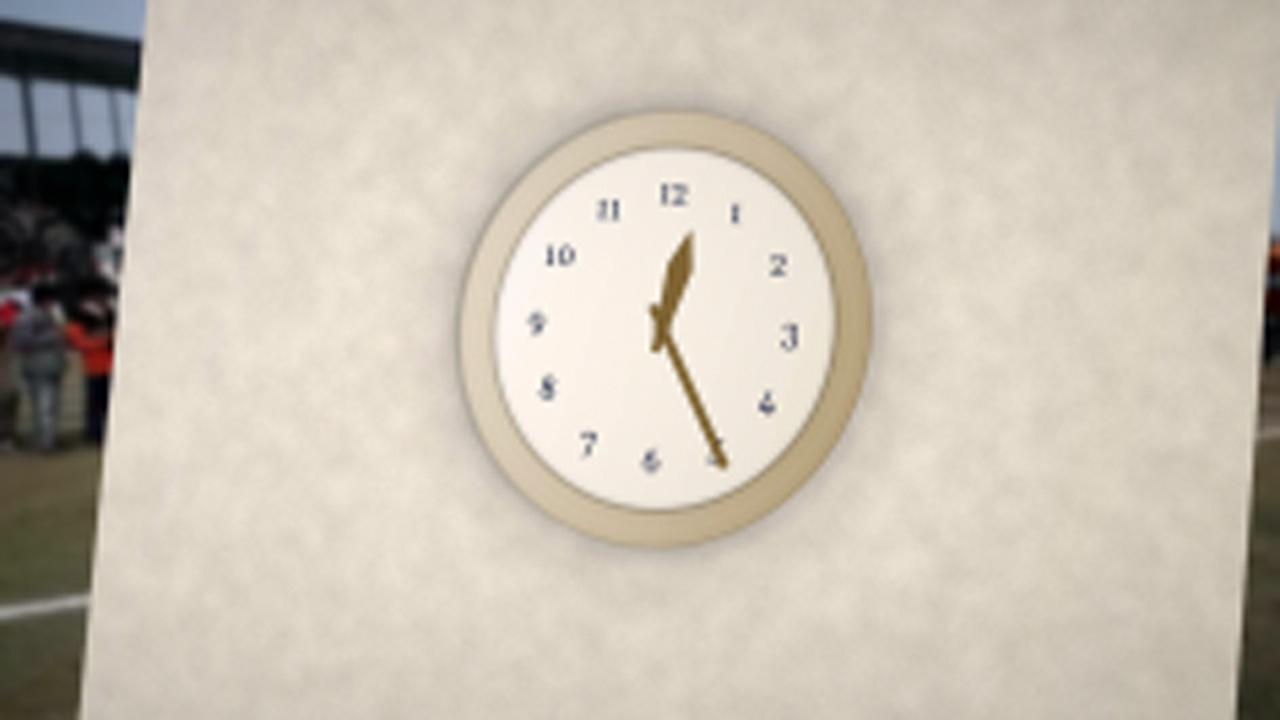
12.25
